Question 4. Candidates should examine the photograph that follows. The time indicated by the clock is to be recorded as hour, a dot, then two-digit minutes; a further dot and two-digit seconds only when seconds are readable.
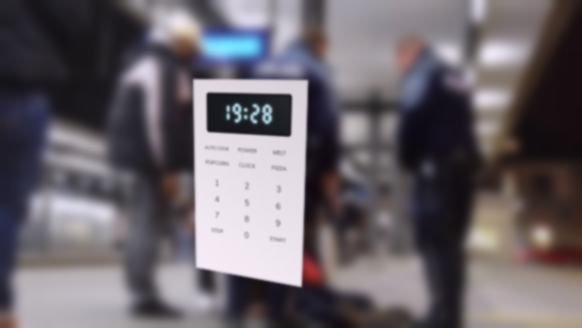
19.28
